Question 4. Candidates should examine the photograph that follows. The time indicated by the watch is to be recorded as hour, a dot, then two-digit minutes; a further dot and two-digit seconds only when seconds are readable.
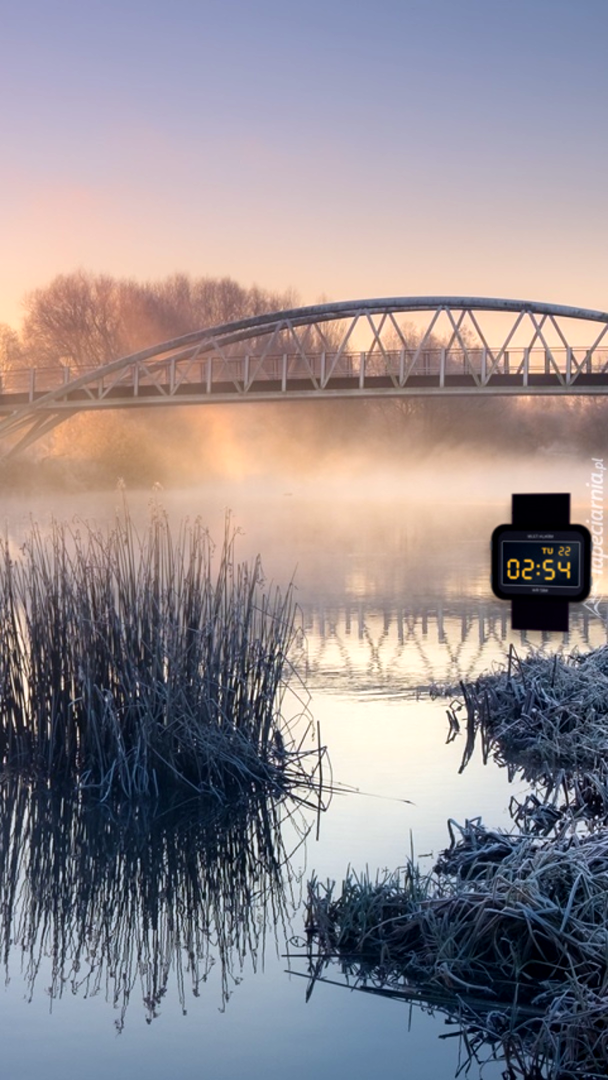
2.54
